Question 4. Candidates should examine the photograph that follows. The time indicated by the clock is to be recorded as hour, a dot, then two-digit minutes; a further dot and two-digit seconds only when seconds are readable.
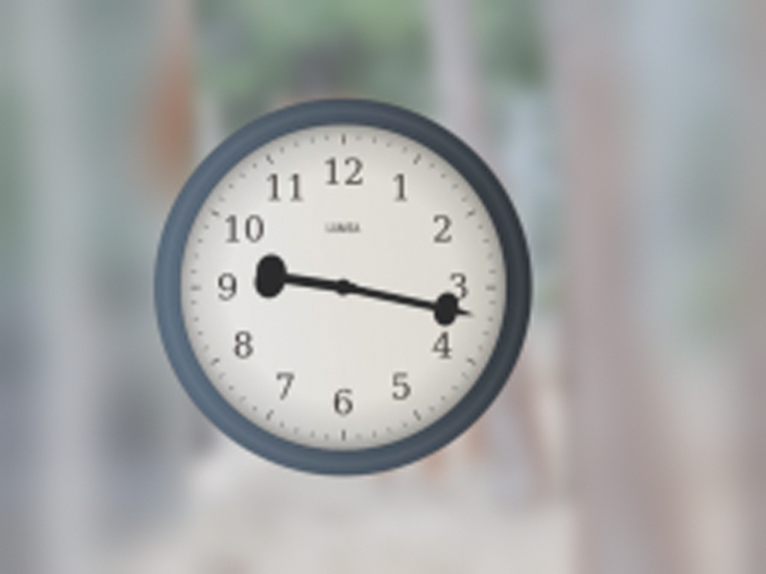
9.17
